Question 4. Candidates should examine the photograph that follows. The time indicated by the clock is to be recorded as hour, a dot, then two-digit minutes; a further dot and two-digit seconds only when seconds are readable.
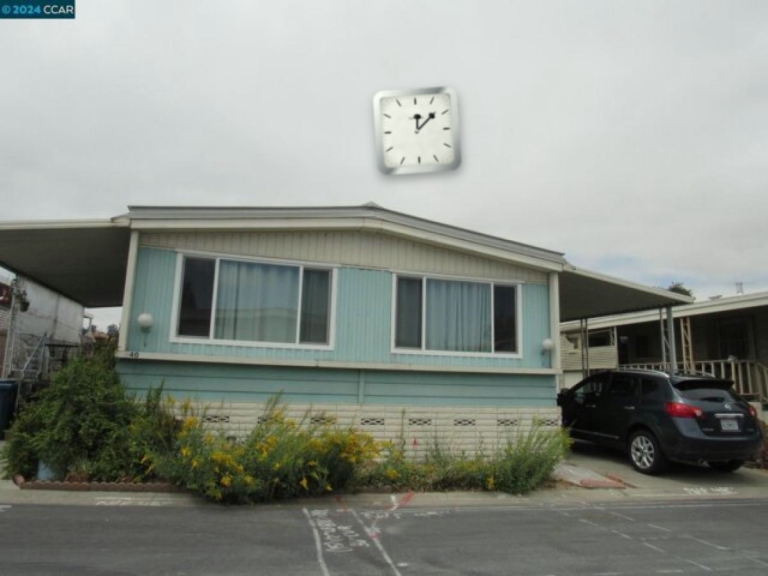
12.08
